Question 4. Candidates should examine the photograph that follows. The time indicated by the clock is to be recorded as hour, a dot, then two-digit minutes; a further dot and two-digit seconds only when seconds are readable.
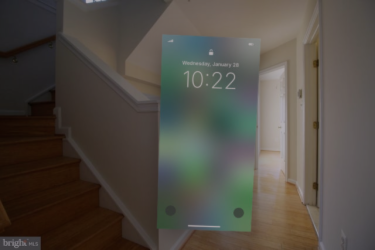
10.22
